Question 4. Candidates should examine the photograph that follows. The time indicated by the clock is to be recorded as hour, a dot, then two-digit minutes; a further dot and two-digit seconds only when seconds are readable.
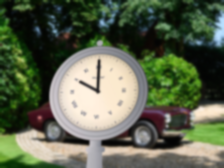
10.00
